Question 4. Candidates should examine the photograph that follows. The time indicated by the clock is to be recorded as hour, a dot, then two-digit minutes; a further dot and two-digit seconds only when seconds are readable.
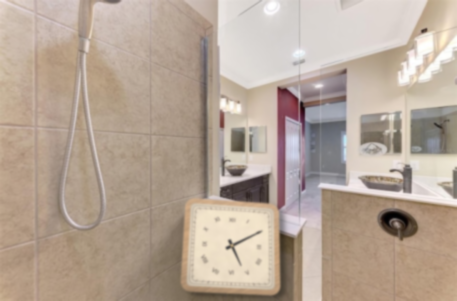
5.10
